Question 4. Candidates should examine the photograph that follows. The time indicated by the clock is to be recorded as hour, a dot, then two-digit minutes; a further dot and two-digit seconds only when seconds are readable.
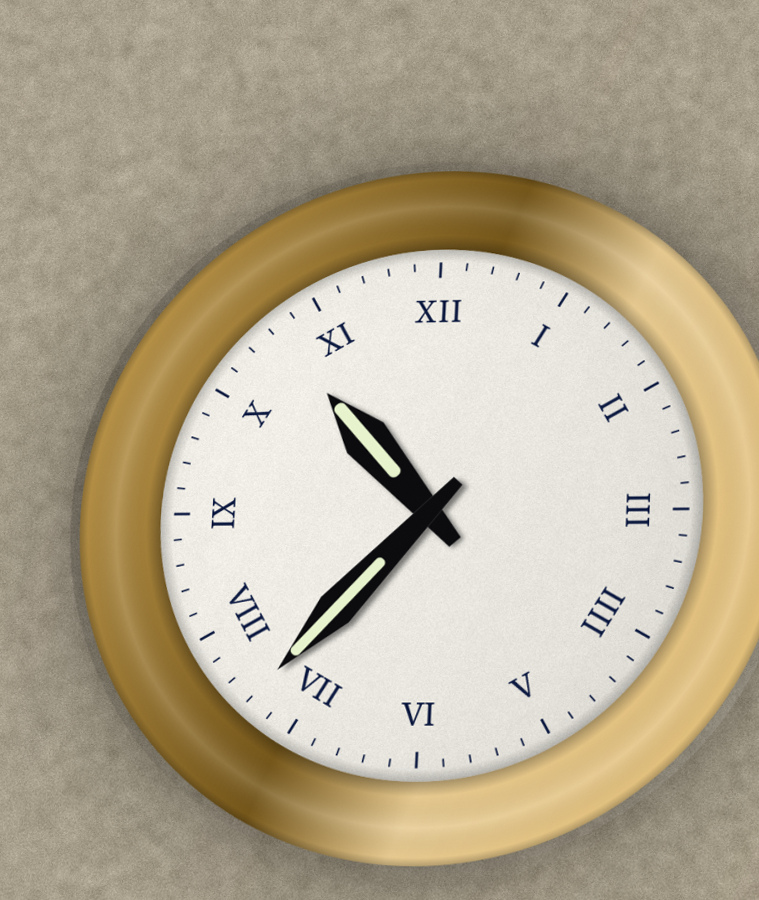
10.37
